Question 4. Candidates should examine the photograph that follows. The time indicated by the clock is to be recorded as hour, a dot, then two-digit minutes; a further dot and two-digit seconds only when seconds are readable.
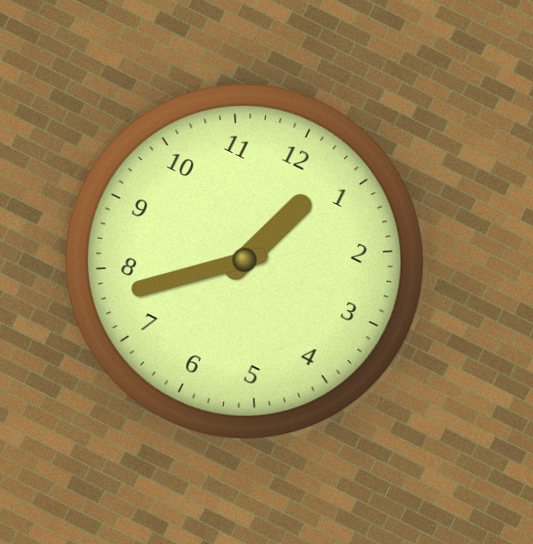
12.38
